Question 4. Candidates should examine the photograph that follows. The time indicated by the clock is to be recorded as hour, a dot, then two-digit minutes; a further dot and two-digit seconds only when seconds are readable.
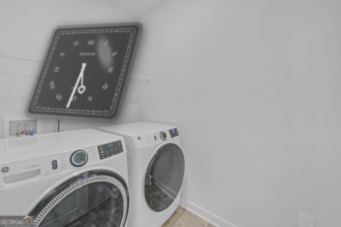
5.31
